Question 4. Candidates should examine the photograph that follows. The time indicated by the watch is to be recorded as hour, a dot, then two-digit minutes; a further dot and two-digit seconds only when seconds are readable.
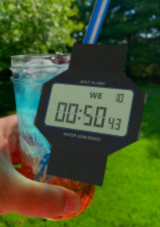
0.50.43
